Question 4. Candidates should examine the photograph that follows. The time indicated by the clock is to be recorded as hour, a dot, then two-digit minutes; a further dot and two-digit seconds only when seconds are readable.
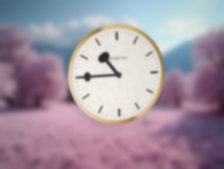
10.45
